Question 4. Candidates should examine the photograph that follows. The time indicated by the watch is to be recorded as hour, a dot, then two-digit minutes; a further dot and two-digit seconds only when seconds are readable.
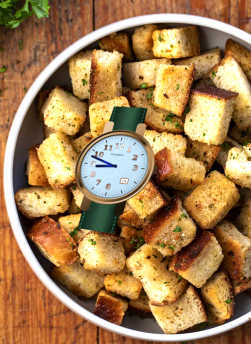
8.48
